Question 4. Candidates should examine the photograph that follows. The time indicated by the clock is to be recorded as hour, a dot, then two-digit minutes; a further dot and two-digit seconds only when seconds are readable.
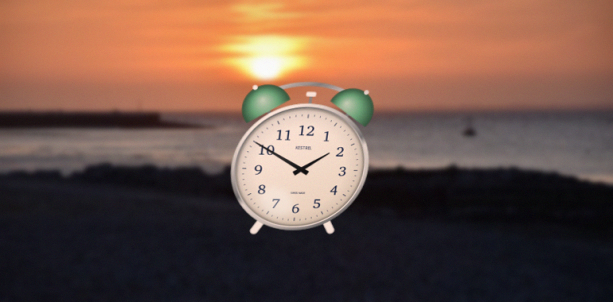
1.50
